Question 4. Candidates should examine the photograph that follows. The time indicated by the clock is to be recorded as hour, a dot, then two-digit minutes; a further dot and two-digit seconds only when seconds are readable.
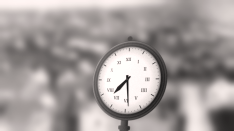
7.29
